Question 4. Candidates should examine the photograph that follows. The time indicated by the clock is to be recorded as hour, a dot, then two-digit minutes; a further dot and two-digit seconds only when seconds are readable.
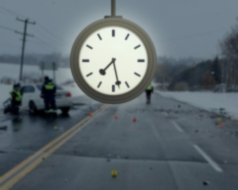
7.28
